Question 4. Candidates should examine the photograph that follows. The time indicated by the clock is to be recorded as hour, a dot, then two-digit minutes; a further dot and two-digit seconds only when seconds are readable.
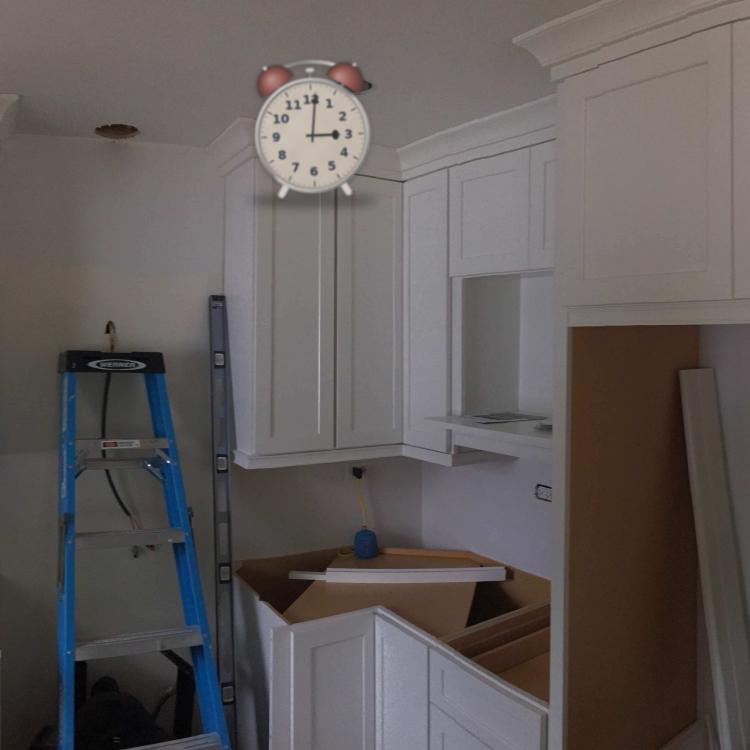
3.01
